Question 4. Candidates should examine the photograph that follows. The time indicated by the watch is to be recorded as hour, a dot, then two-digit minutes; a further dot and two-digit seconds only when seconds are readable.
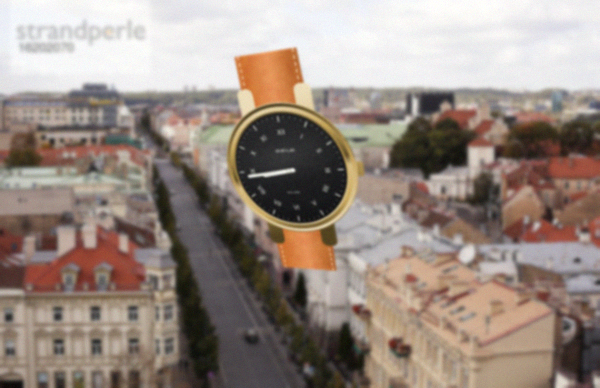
8.44
